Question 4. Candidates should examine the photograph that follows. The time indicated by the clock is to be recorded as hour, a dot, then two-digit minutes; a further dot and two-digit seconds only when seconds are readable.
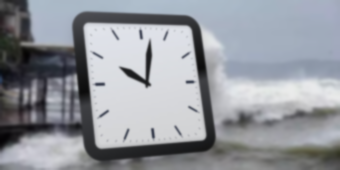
10.02
